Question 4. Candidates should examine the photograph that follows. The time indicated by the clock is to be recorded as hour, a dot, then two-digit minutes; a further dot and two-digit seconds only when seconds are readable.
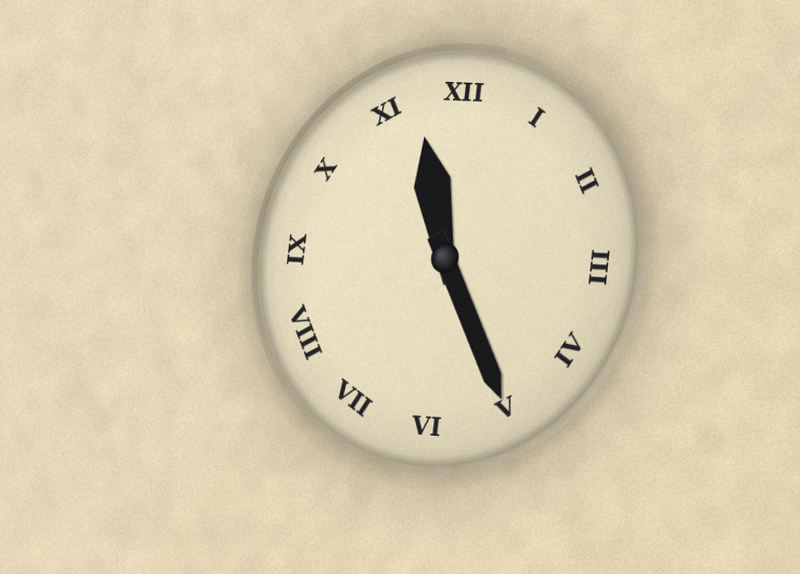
11.25
